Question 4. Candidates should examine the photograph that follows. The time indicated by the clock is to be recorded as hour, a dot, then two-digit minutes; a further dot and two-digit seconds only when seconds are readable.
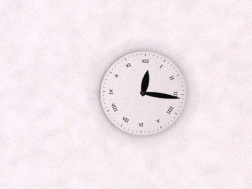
12.16
